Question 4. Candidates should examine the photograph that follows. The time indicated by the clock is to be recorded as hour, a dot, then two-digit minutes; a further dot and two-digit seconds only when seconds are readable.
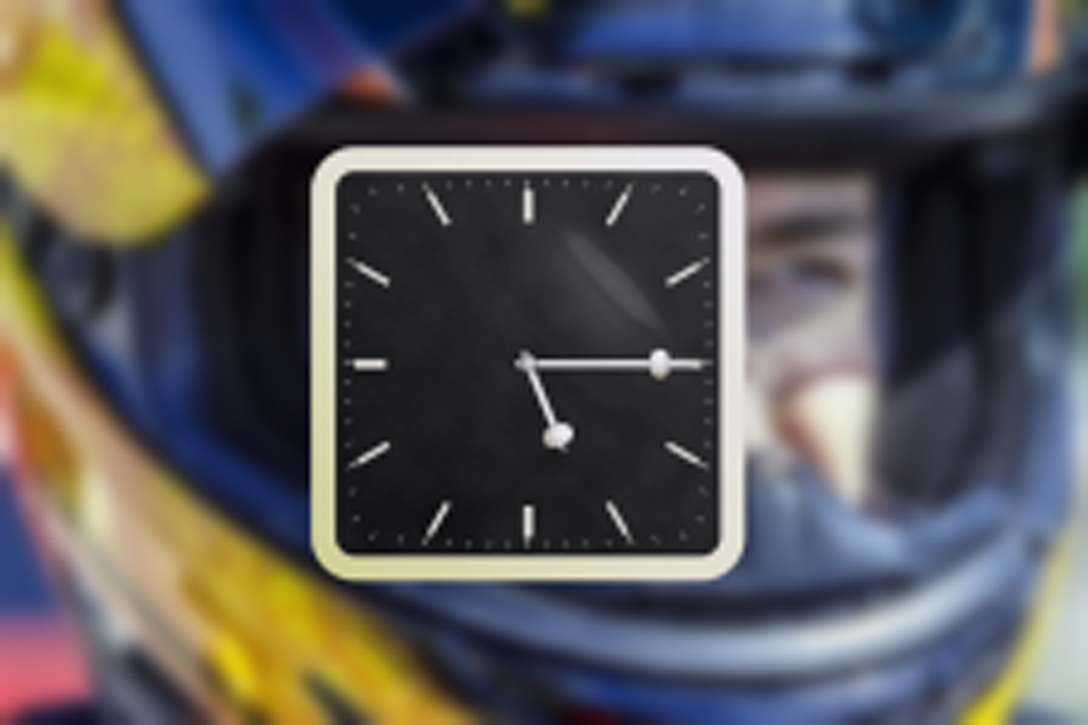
5.15
